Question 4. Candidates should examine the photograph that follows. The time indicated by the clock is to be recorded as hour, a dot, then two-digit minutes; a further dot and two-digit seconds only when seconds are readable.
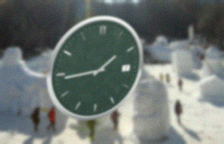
1.44
